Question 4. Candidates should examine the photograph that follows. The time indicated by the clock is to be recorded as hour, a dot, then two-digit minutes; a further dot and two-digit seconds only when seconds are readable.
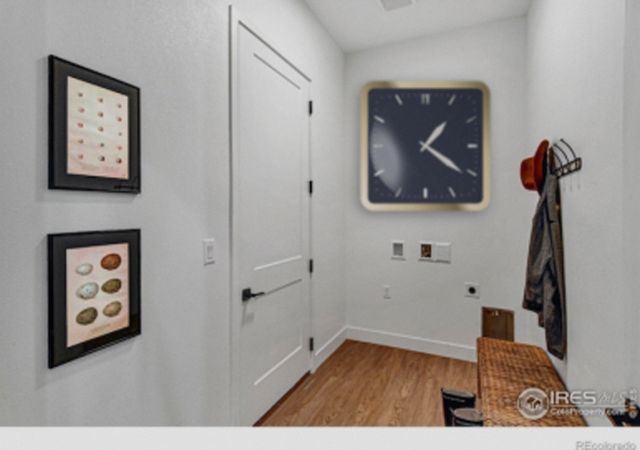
1.21
